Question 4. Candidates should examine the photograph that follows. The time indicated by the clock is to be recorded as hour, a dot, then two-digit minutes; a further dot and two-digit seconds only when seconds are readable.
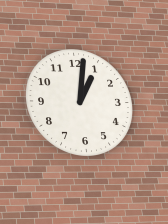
1.02
